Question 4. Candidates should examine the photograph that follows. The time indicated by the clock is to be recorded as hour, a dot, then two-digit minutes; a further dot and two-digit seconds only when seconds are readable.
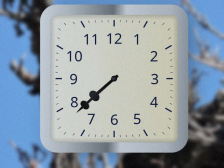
7.38
